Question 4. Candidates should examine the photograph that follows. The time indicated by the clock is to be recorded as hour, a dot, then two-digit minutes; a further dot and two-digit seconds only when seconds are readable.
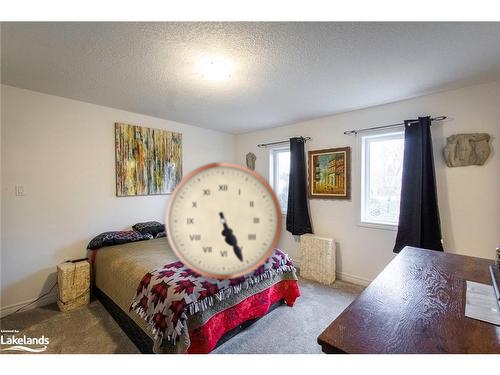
5.26
